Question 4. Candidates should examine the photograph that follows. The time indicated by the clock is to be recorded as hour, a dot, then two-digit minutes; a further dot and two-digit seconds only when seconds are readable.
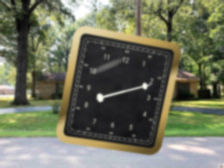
8.11
